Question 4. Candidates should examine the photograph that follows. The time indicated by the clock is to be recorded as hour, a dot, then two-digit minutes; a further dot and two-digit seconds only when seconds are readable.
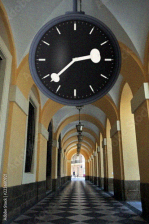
2.38
